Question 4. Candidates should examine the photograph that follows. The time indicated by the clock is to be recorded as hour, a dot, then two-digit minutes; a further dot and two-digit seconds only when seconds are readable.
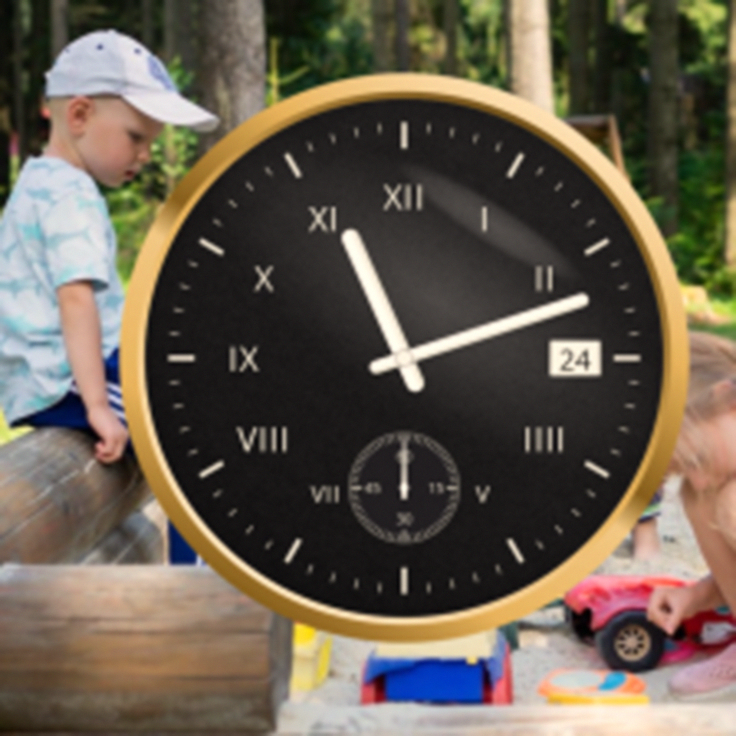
11.12
